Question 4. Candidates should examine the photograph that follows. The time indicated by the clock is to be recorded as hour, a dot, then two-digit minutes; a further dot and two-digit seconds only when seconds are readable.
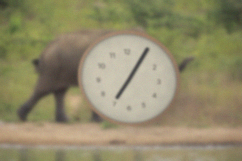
7.05
